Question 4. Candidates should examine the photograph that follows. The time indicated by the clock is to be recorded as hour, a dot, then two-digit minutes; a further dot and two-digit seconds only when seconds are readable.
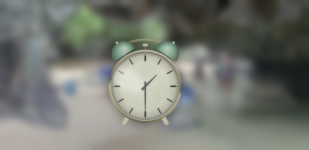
1.30
